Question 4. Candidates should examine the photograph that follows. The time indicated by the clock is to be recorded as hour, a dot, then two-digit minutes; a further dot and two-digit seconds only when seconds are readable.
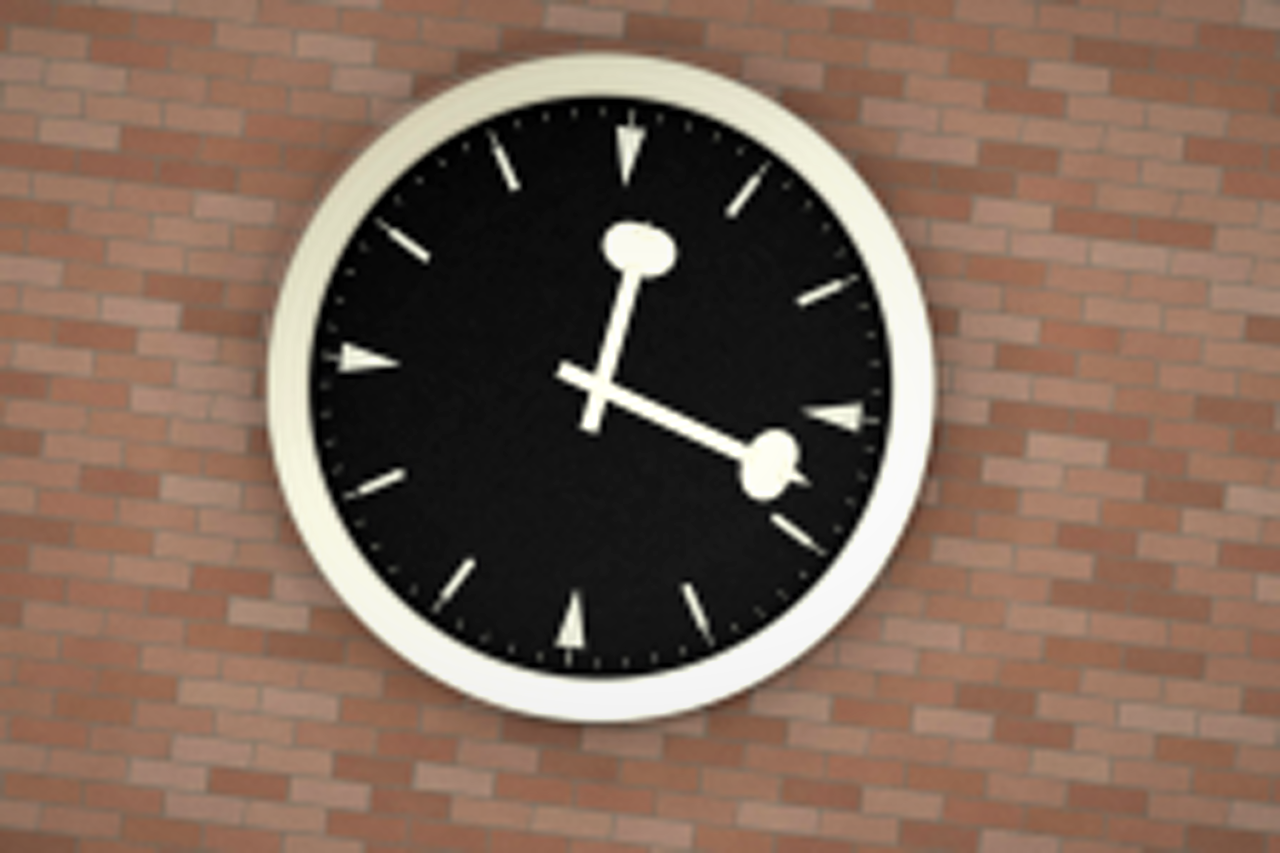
12.18
